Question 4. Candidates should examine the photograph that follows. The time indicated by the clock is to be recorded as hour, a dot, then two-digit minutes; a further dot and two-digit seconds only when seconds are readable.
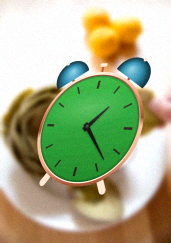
1.23
